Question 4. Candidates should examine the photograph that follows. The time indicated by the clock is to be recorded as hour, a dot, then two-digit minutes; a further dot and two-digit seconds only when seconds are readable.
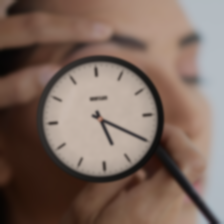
5.20
